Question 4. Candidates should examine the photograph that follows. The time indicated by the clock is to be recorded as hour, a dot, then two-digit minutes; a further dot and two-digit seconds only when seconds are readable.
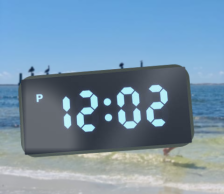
12.02
